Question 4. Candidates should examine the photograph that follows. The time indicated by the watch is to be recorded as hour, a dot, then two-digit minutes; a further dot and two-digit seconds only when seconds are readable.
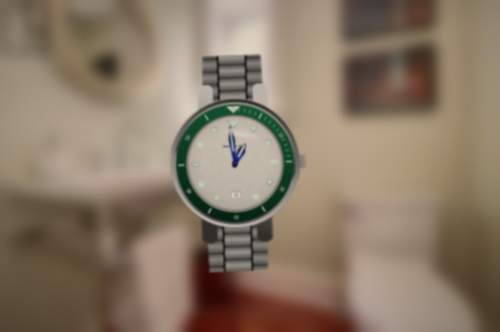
12.59
